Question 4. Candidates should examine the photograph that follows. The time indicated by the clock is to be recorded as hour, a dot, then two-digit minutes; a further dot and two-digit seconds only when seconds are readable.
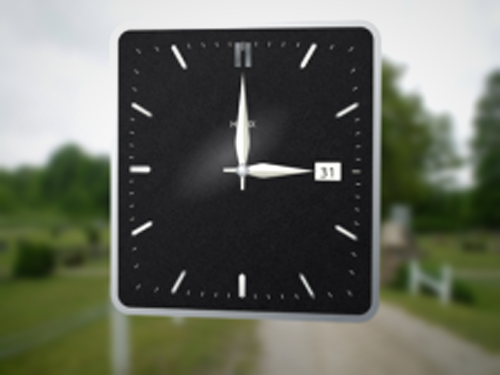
3.00
